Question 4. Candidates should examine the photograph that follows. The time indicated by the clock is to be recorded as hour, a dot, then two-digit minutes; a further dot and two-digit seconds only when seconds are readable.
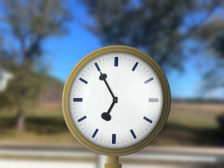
6.55
